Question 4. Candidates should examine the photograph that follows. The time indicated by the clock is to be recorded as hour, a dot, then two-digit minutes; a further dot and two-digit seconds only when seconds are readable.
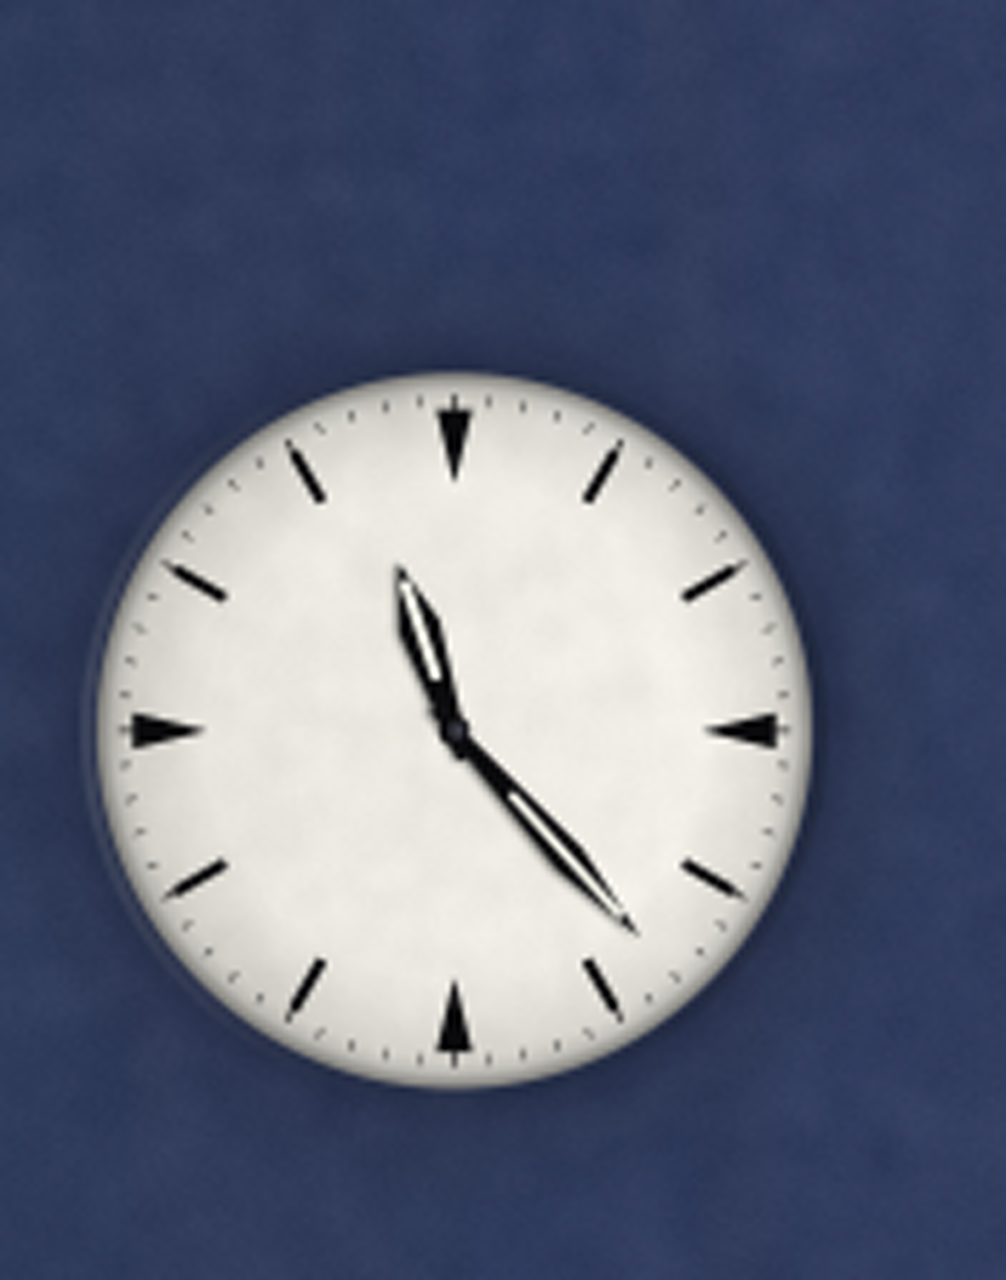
11.23
